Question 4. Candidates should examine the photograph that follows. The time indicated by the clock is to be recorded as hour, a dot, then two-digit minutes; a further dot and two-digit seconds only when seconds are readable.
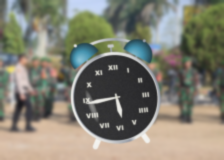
5.44
